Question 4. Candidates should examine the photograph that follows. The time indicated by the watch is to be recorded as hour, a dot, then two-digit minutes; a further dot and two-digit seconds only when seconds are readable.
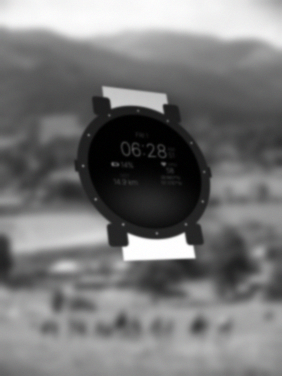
6.28
